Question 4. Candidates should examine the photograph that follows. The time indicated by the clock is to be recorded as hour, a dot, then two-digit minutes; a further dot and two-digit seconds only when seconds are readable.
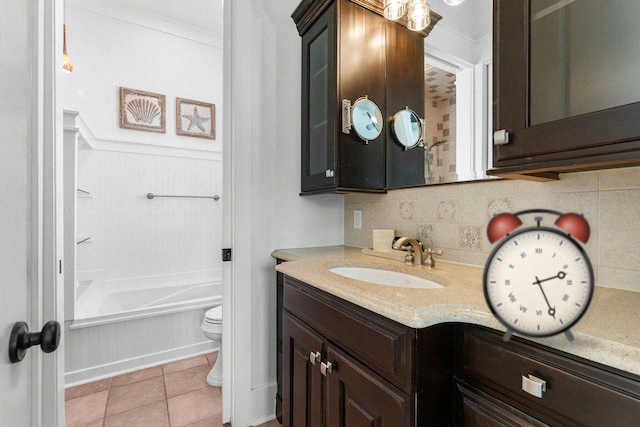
2.26
